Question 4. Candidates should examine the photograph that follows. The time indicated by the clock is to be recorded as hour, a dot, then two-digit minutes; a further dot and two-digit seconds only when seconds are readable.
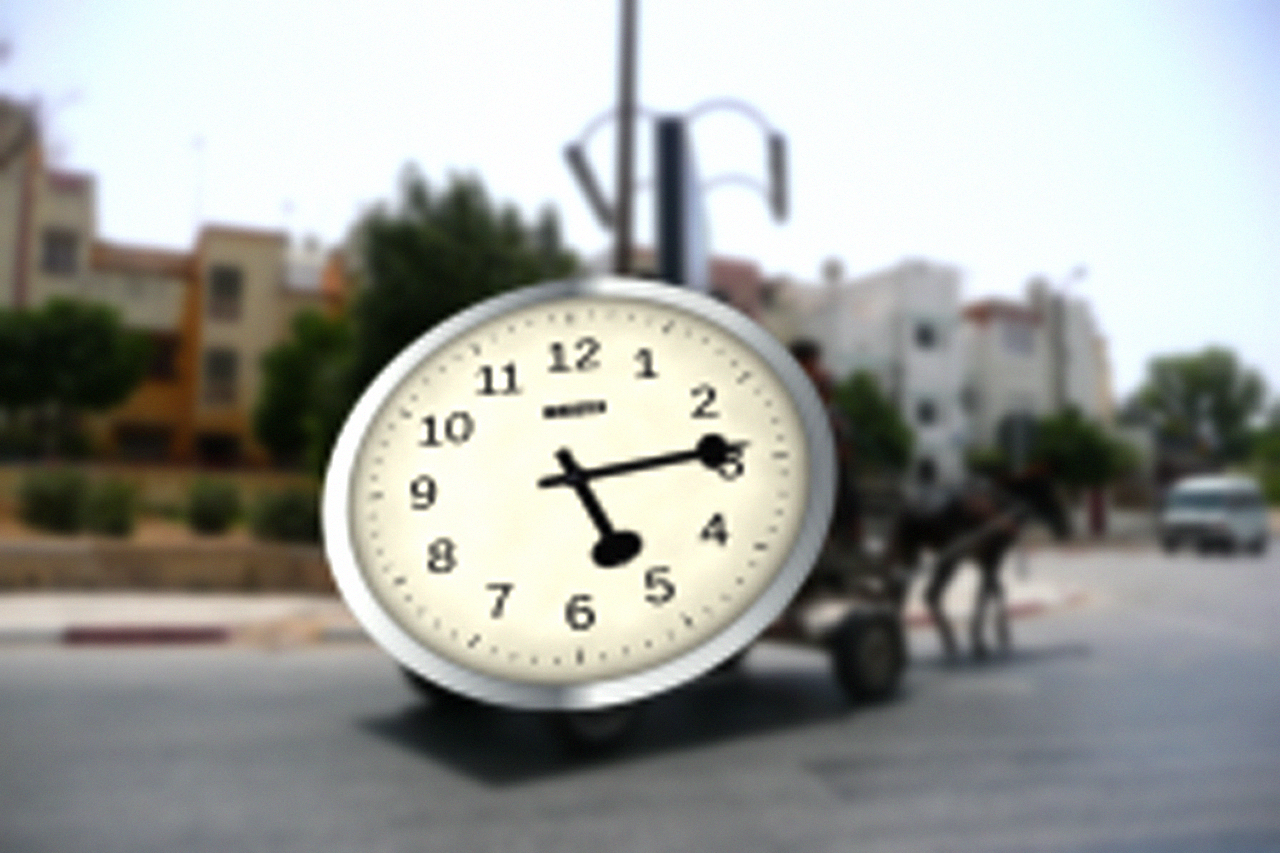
5.14
